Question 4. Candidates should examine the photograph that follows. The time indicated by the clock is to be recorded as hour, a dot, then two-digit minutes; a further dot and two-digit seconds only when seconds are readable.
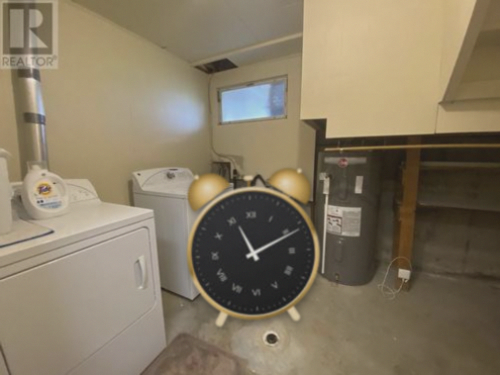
11.11
